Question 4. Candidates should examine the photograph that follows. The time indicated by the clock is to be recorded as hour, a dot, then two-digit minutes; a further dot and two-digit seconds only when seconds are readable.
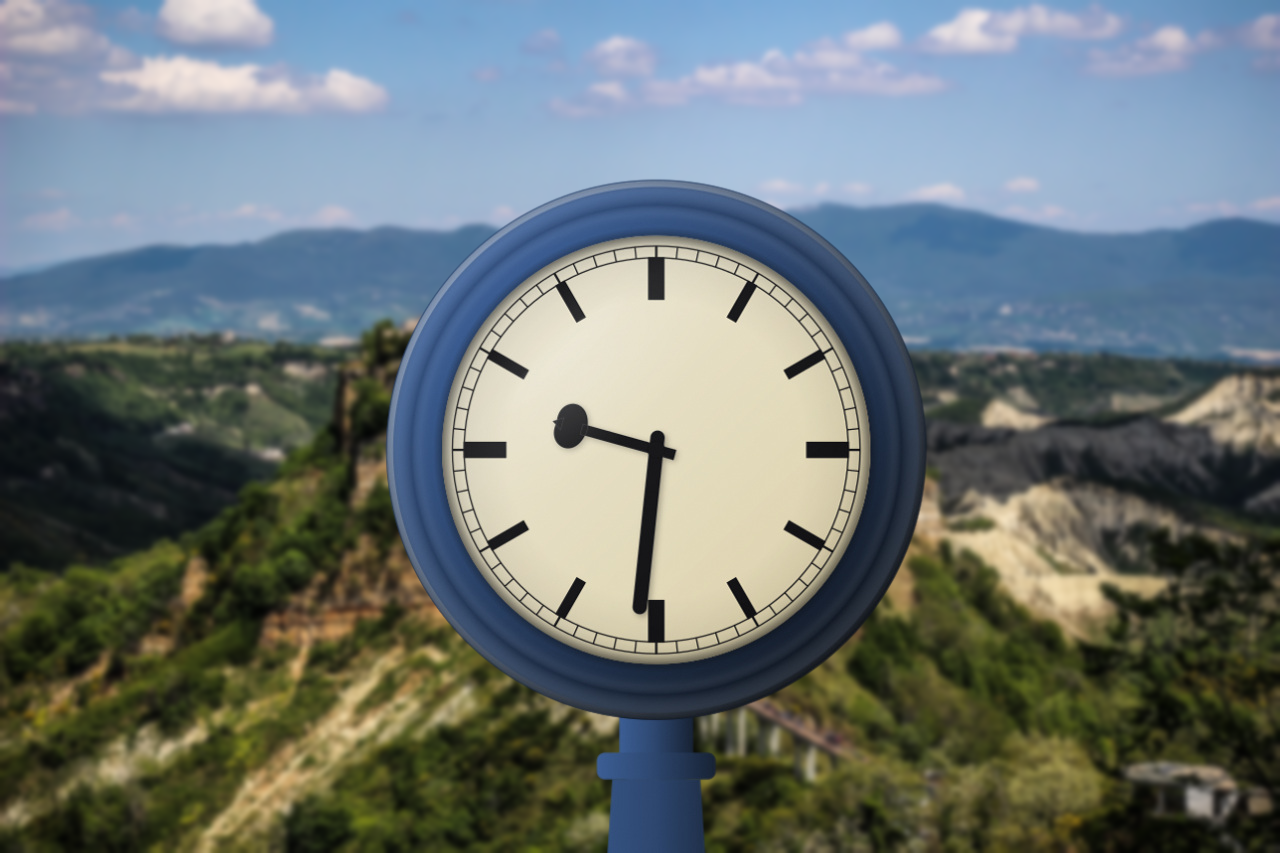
9.31
